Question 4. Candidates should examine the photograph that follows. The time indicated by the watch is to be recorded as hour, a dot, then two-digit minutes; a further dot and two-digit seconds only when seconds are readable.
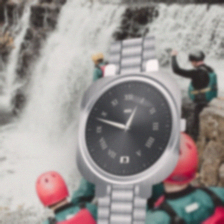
12.48
